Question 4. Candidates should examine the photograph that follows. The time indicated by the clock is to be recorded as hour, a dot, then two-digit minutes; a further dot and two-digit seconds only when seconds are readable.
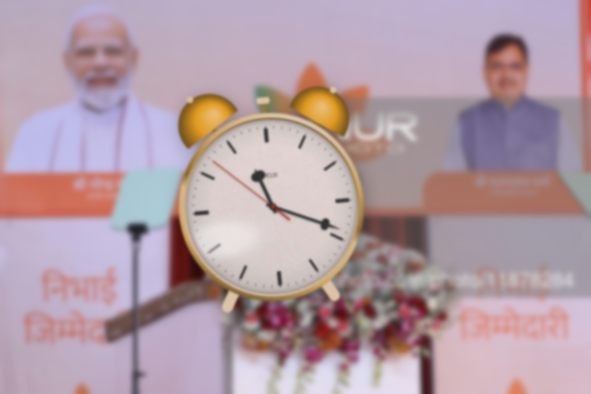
11.18.52
